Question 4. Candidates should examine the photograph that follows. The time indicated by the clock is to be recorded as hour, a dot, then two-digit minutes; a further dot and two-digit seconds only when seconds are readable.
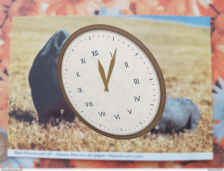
12.06
